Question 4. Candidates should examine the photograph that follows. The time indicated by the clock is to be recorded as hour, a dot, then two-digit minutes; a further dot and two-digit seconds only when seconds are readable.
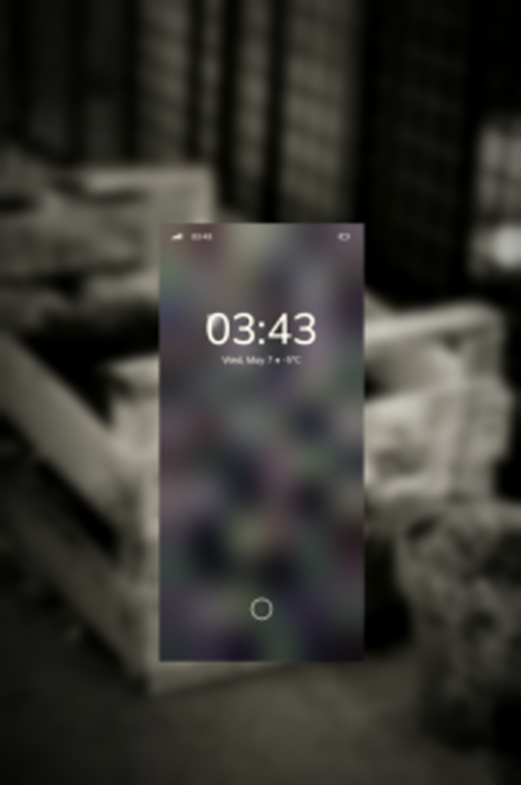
3.43
